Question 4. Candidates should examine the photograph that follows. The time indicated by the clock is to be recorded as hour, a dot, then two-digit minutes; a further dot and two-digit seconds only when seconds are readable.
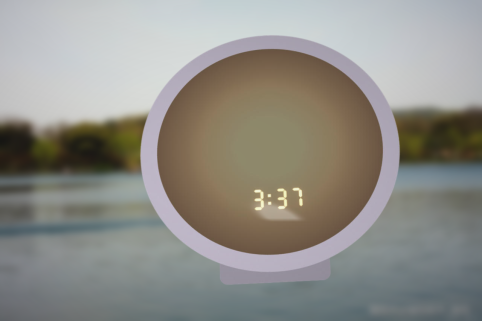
3.37
